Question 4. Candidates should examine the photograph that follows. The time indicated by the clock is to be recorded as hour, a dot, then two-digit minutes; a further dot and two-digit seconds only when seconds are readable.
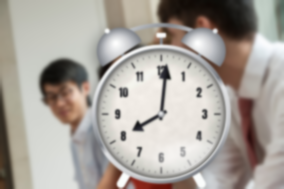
8.01
